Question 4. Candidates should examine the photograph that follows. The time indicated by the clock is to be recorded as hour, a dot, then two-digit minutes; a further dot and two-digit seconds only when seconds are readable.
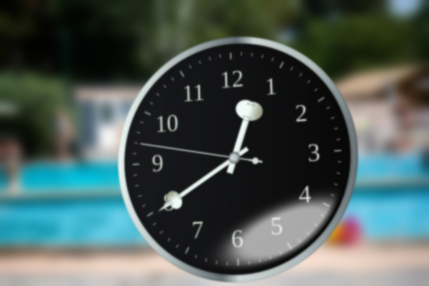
12.39.47
